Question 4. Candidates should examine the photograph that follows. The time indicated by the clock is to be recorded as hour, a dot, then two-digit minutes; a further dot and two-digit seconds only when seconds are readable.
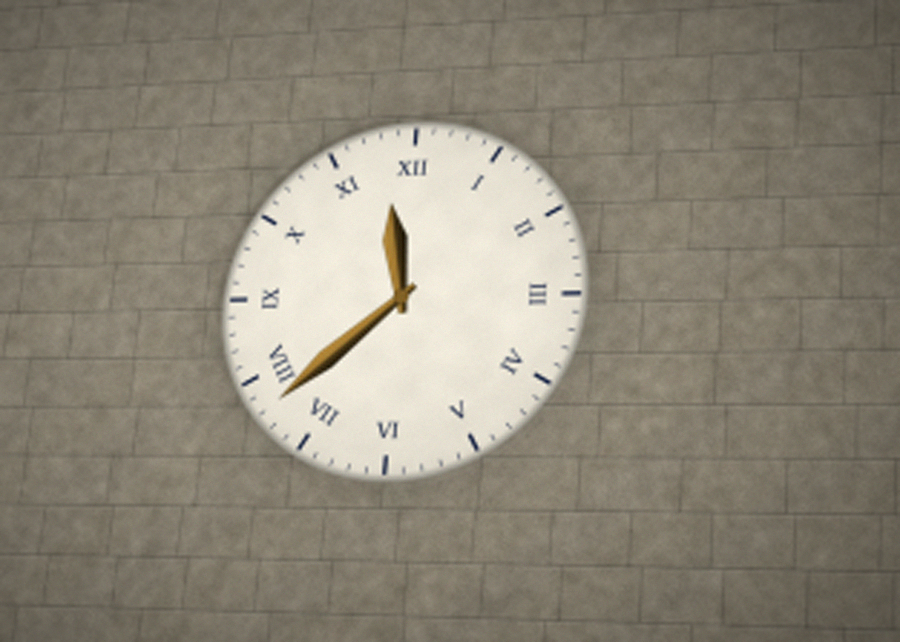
11.38
